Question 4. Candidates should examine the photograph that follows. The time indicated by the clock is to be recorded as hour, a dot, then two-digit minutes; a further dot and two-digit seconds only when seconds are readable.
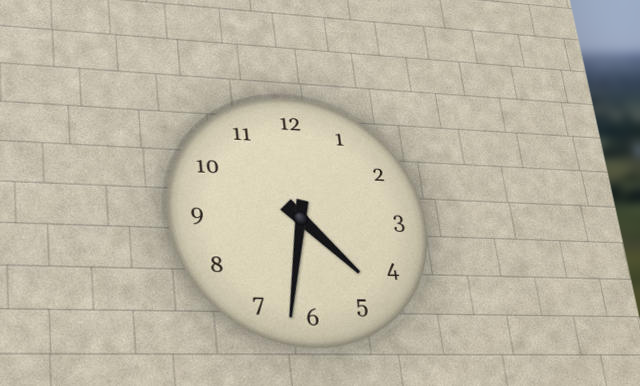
4.32
